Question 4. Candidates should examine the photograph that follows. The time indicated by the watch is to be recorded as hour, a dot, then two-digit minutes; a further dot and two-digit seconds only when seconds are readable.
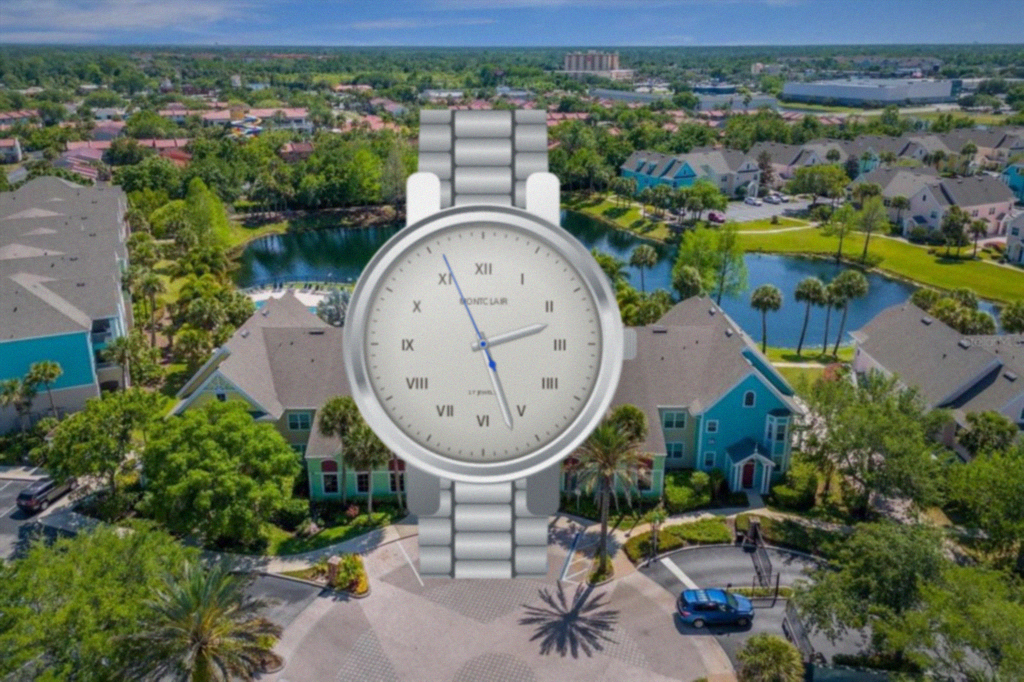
2.26.56
